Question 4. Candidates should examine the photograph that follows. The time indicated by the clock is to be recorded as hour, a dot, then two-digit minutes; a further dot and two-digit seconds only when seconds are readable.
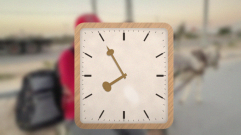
7.55
